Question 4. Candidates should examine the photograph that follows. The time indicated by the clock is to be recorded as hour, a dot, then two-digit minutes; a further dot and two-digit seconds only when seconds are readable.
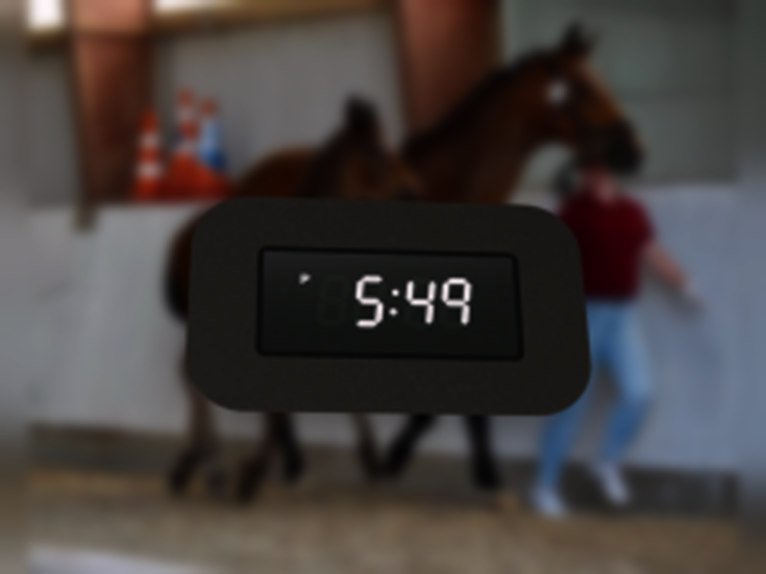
5.49
